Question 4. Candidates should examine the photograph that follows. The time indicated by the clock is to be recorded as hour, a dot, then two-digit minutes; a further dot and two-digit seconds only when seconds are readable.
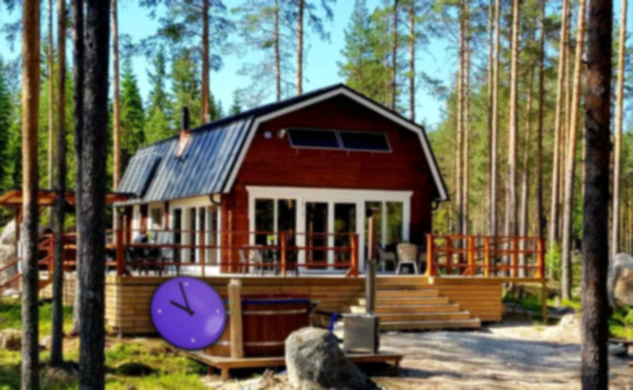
9.58
